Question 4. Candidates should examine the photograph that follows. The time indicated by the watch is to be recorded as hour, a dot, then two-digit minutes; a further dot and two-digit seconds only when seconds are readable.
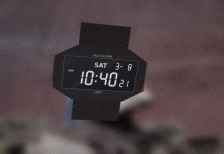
10.40.21
